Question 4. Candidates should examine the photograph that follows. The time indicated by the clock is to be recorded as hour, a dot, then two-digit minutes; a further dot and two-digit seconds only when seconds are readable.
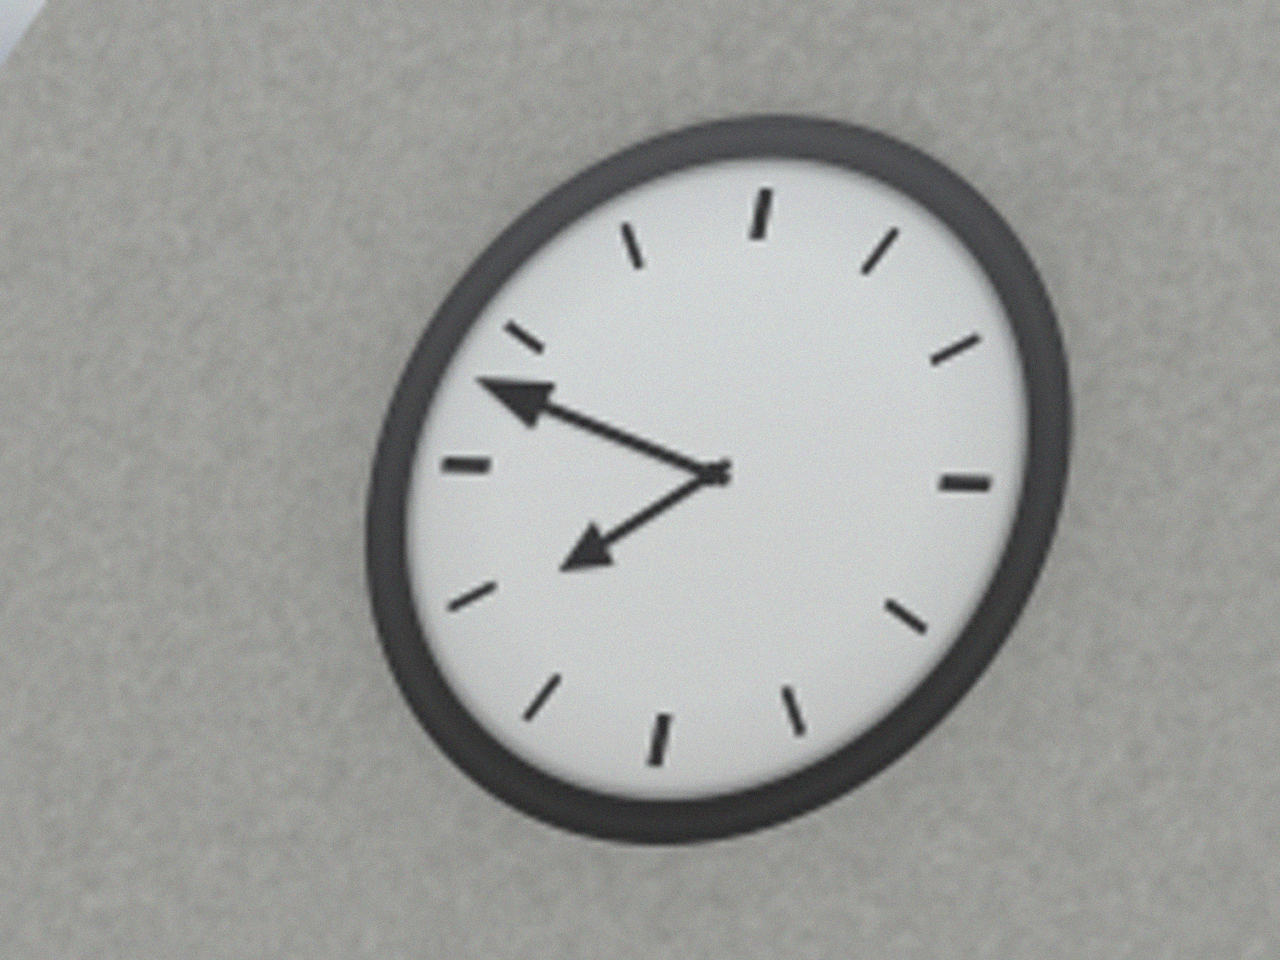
7.48
